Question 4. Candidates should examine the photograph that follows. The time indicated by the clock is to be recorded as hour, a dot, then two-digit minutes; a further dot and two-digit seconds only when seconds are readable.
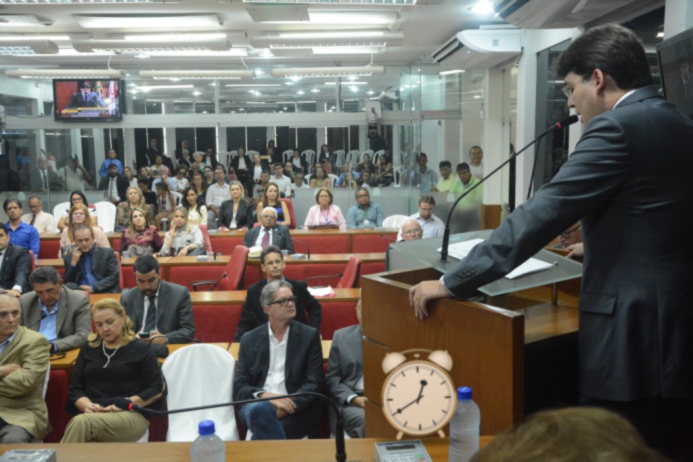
12.40
